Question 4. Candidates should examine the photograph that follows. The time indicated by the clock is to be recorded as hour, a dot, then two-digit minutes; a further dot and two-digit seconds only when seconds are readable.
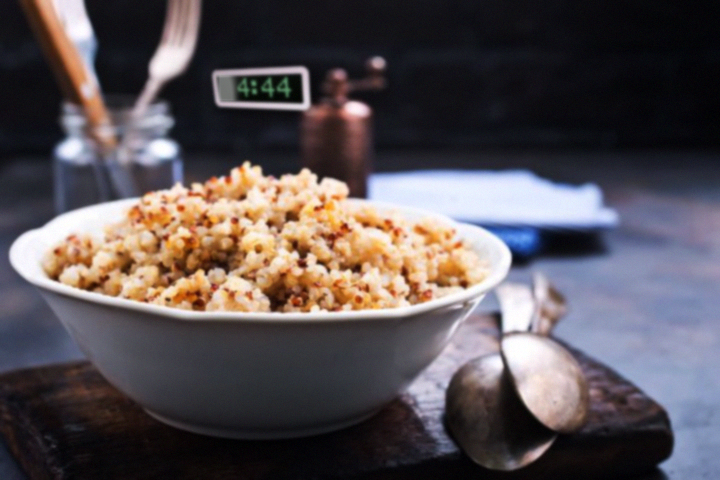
4.44
